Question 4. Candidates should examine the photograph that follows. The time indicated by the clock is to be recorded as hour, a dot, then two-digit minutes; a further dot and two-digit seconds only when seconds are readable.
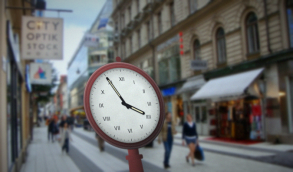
3.55
